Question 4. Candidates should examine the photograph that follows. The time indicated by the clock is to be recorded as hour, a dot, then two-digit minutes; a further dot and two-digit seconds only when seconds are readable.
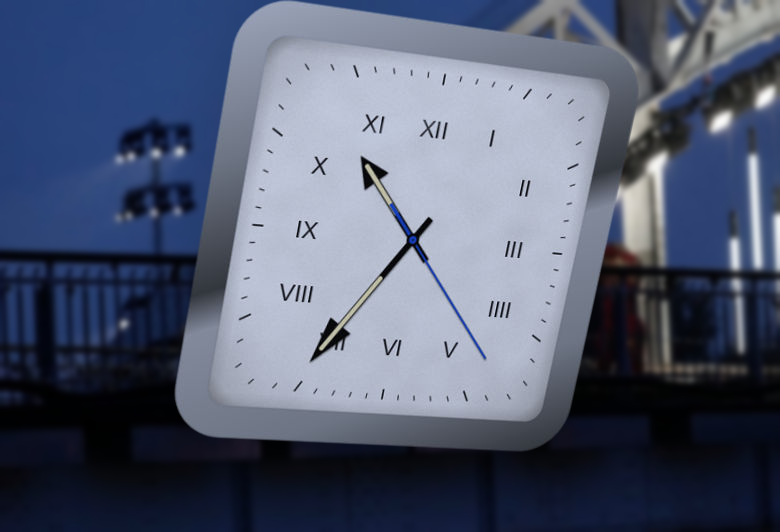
10.35.23
